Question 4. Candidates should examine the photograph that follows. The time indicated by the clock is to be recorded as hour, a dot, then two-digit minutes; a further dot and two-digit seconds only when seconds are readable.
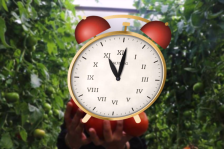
11.01
